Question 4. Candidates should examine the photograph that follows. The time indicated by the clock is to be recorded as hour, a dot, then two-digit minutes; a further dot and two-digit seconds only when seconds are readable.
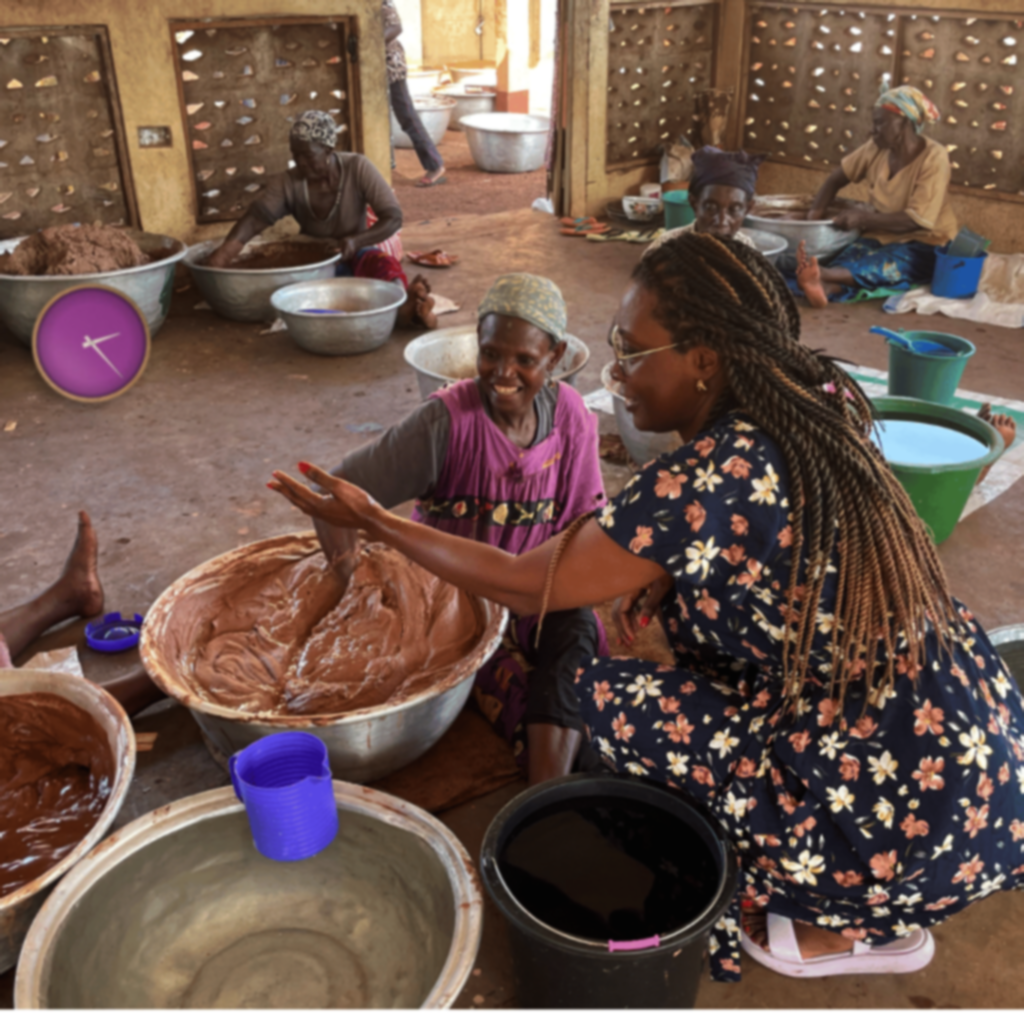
2.23
